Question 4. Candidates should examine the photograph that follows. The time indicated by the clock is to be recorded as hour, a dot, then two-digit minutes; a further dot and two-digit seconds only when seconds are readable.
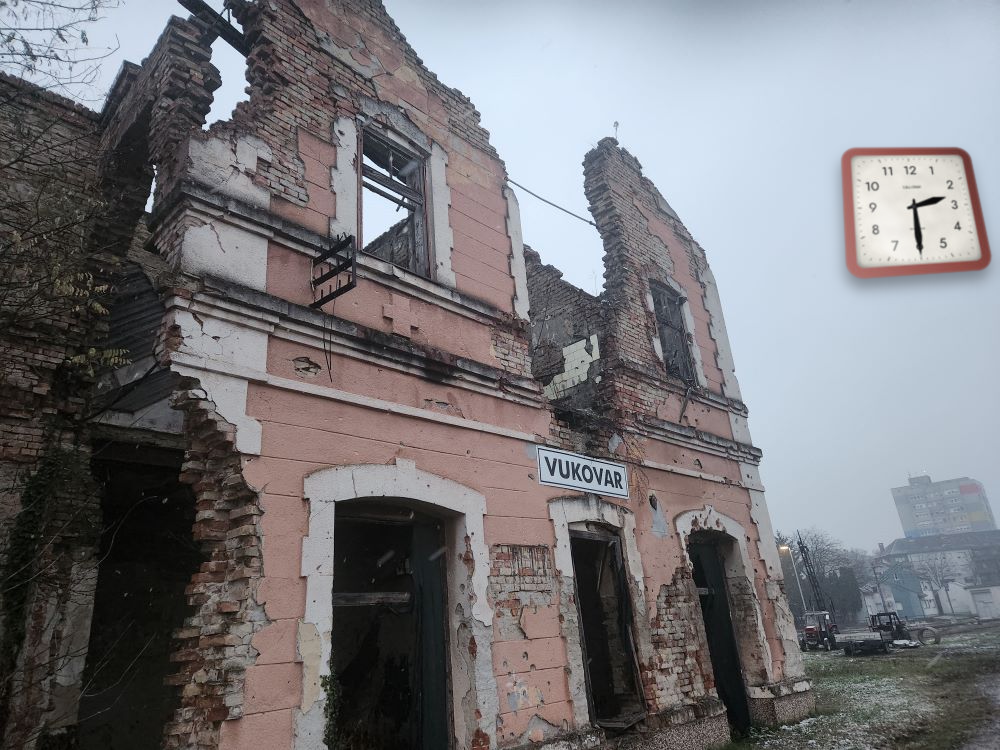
2.30
